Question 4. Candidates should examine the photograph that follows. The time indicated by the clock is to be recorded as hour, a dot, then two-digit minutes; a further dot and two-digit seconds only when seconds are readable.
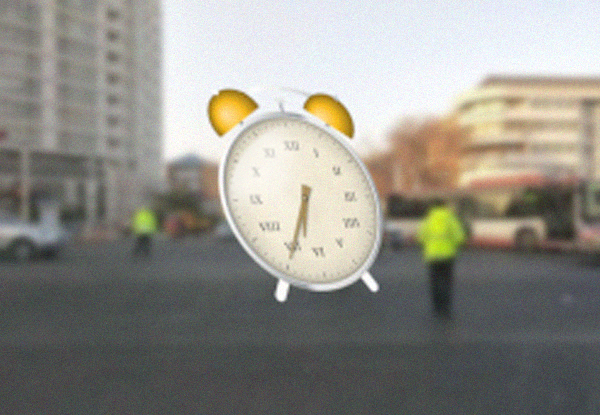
6.35
